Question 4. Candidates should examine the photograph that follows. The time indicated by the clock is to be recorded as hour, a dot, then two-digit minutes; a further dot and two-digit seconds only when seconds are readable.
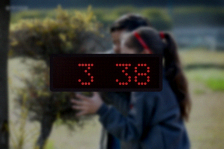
3.38
